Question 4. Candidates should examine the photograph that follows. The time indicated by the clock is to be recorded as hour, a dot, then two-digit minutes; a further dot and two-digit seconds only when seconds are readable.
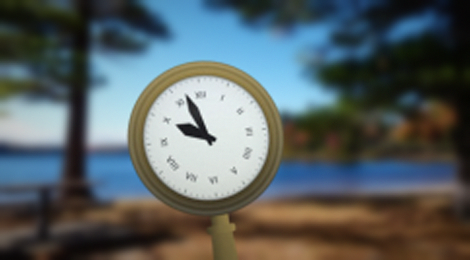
9.57
